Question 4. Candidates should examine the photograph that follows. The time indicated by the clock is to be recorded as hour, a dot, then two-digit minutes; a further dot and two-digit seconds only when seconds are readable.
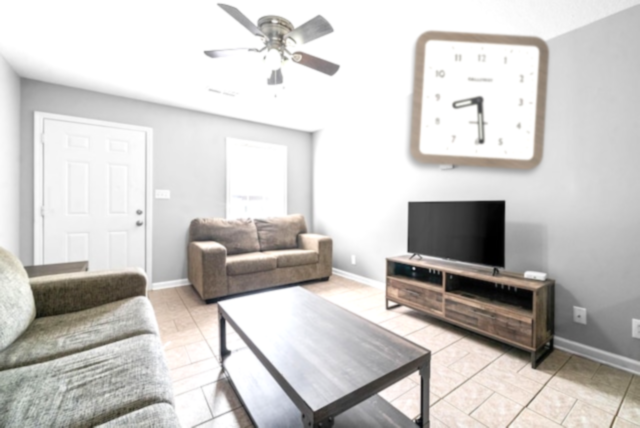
8.29
